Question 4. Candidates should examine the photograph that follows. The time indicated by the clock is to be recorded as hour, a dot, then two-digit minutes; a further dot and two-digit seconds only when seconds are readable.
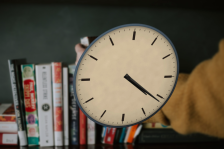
4.21
